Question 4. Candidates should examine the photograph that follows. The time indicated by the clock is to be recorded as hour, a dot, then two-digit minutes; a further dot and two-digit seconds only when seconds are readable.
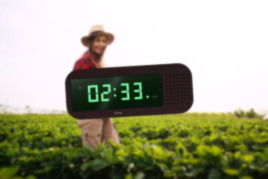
2.33
